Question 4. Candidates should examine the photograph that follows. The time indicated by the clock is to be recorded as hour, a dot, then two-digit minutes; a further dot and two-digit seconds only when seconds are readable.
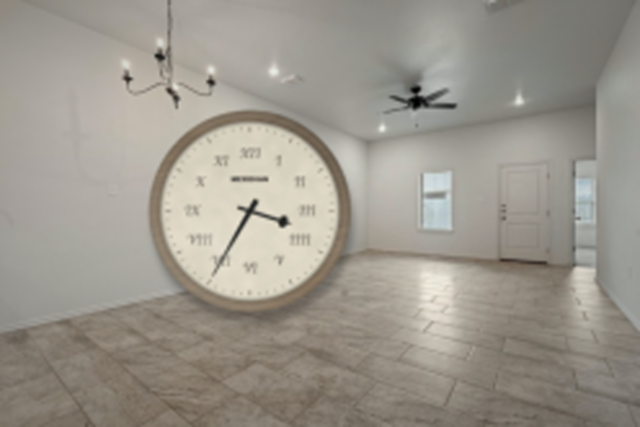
3.35
